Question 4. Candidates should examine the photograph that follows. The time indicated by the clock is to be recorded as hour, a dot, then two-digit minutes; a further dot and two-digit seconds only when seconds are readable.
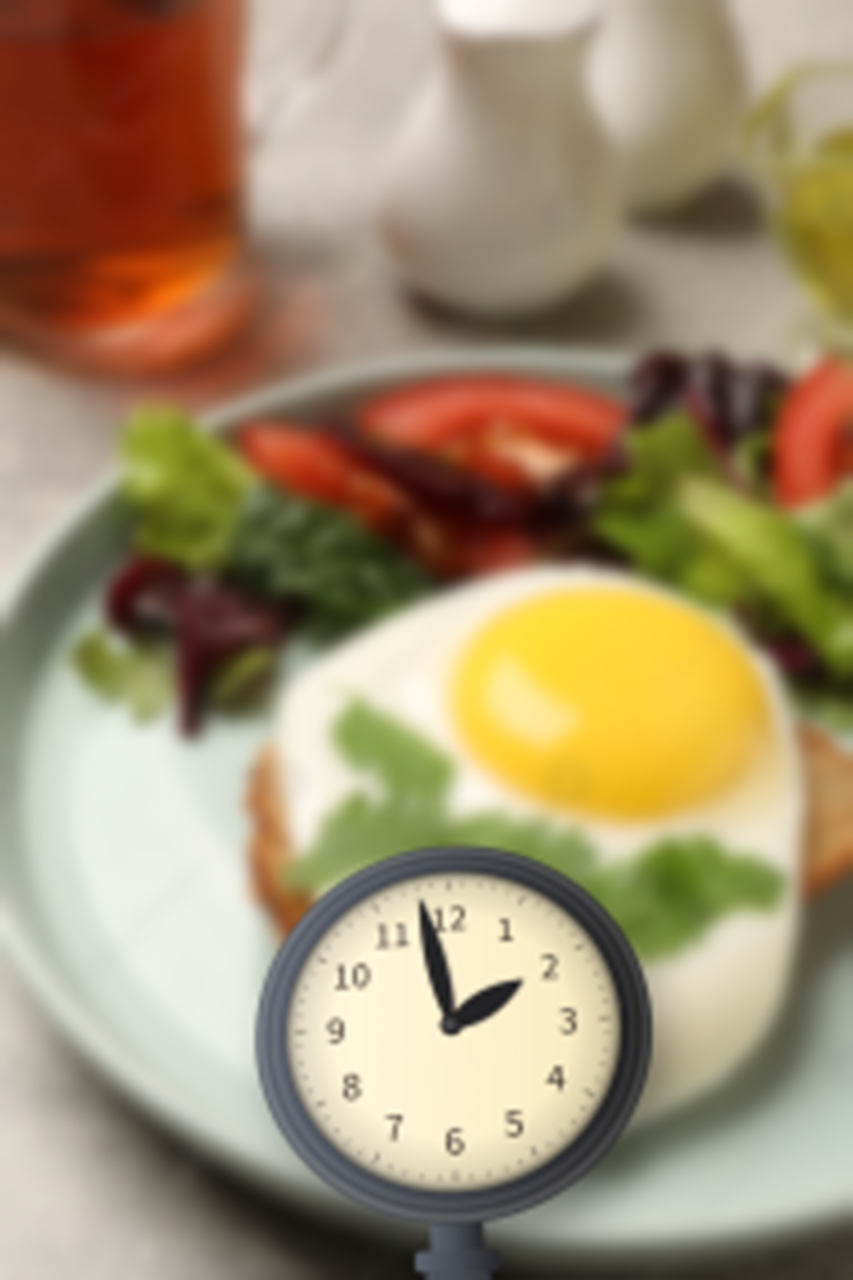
1.58
